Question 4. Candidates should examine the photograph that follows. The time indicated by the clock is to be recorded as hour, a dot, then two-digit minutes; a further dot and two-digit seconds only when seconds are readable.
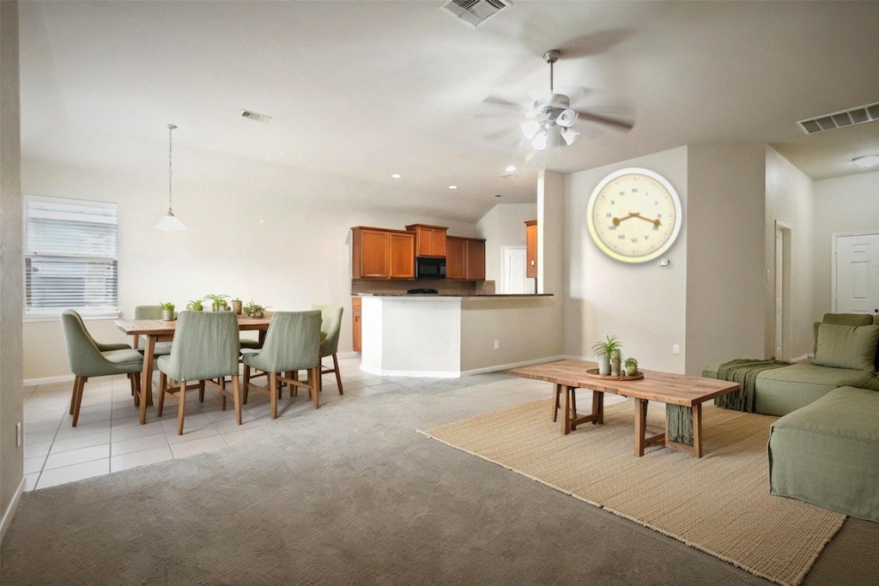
8.18
